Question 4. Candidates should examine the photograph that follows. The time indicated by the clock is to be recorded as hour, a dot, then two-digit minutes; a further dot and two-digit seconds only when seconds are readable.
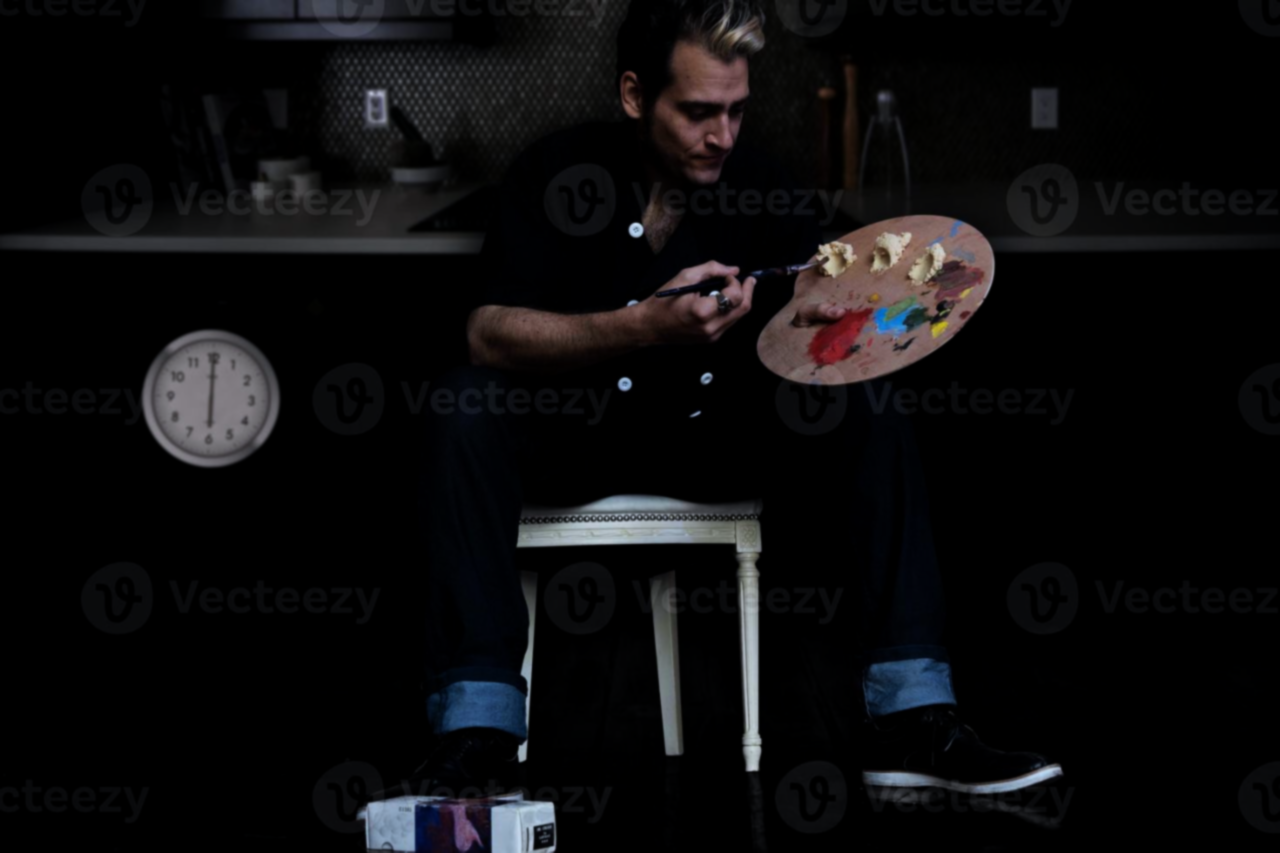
6.00
